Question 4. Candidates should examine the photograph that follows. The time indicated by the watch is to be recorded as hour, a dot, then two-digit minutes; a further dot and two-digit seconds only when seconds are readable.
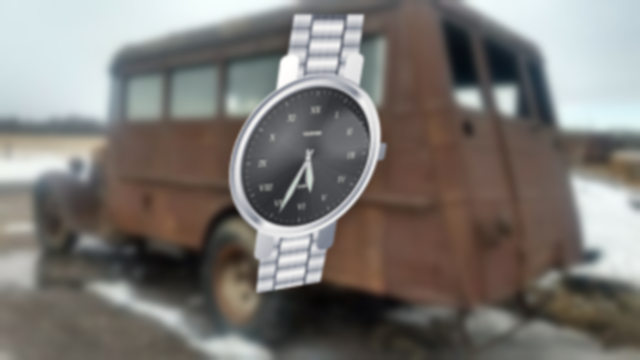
5.34
